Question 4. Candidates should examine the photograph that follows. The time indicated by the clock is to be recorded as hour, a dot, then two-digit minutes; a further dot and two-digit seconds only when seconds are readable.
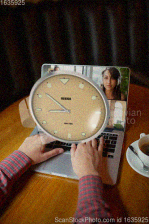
8.52
